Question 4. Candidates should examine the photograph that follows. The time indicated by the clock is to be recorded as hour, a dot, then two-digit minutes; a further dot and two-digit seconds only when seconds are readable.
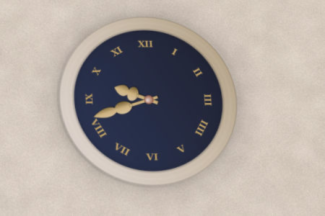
9.42
